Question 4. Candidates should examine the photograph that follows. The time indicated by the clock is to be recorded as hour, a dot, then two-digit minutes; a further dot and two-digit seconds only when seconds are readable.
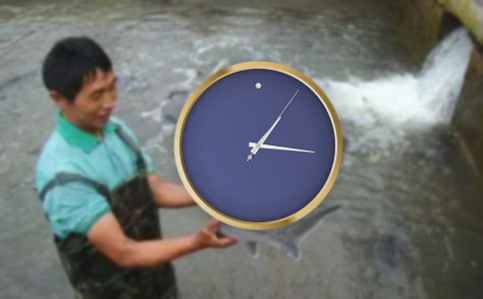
1.16.06
